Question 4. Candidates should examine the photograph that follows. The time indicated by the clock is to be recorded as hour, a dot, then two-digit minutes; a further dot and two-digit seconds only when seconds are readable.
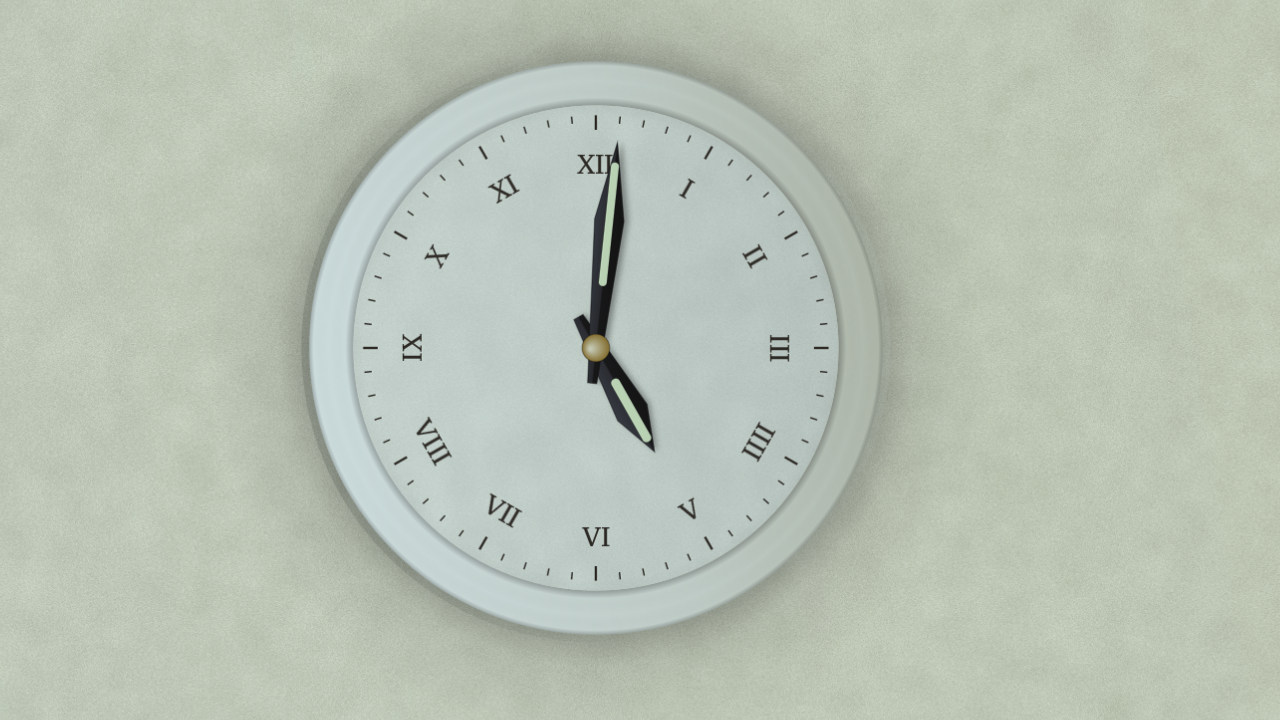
5.01
